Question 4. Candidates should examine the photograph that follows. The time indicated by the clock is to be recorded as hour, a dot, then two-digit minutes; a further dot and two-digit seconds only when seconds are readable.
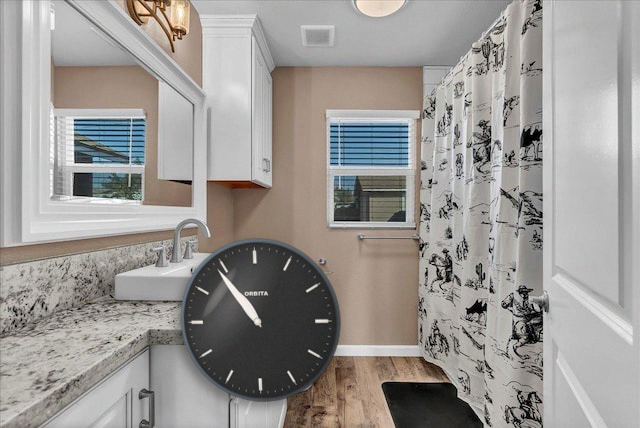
10.54
